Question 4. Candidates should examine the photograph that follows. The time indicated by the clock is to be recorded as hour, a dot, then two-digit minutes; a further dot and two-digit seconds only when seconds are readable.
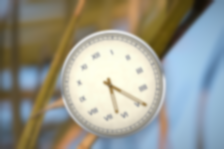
6.24
